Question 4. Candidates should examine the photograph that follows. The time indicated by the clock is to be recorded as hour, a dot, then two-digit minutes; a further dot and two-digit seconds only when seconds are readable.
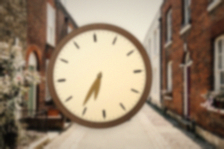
6.36
